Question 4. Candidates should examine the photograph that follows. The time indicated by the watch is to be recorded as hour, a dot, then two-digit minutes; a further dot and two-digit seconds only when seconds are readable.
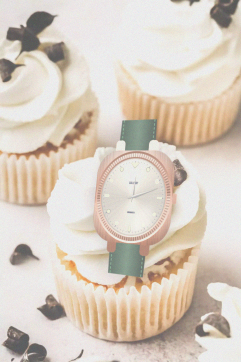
12.12
